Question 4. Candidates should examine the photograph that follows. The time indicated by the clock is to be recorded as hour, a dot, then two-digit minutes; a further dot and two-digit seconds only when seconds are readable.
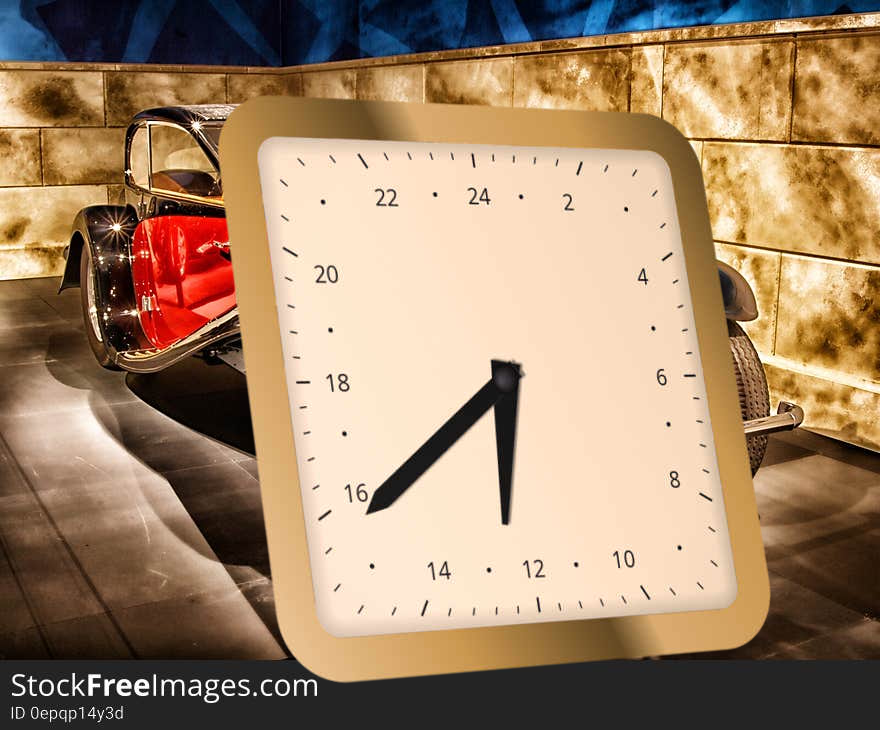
12.39
